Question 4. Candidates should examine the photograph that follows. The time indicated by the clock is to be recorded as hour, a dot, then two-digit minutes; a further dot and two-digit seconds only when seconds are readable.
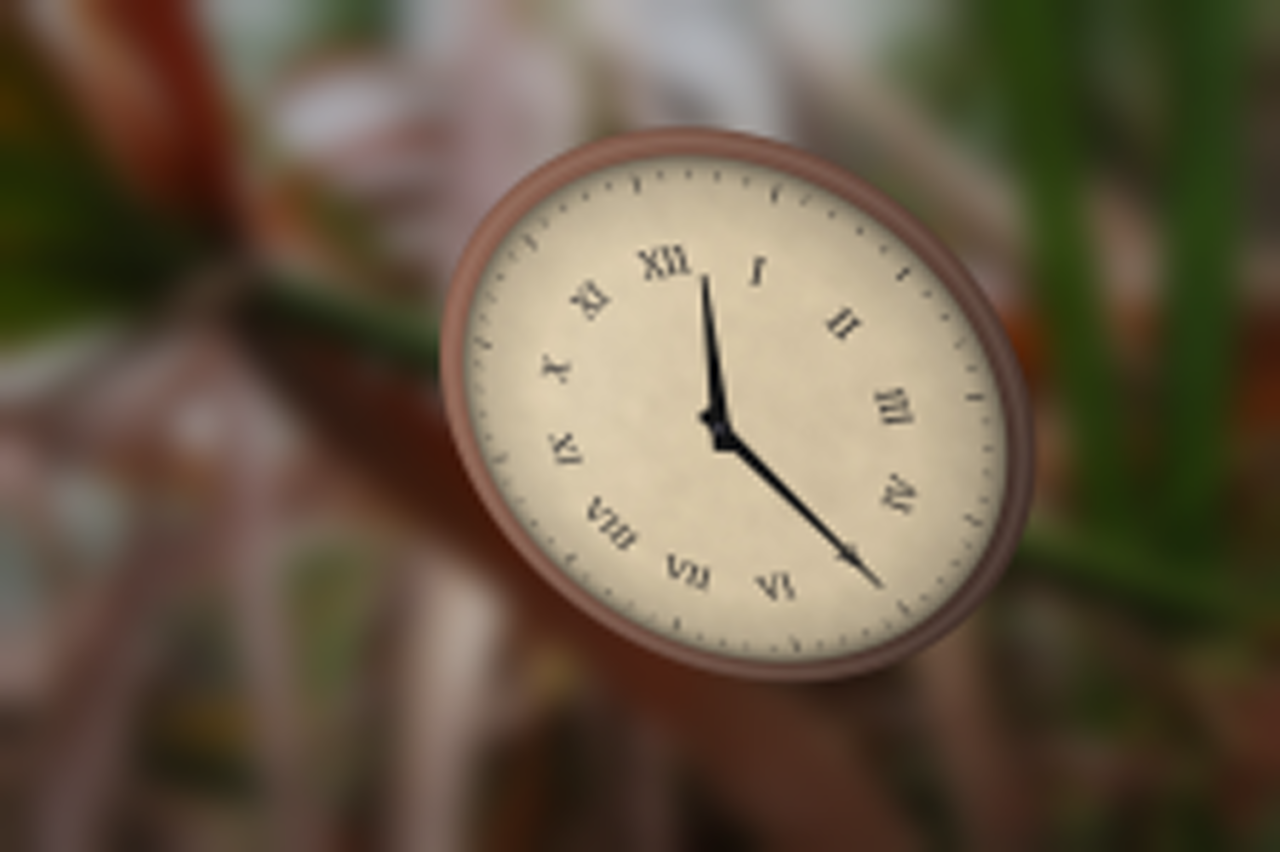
12.25
